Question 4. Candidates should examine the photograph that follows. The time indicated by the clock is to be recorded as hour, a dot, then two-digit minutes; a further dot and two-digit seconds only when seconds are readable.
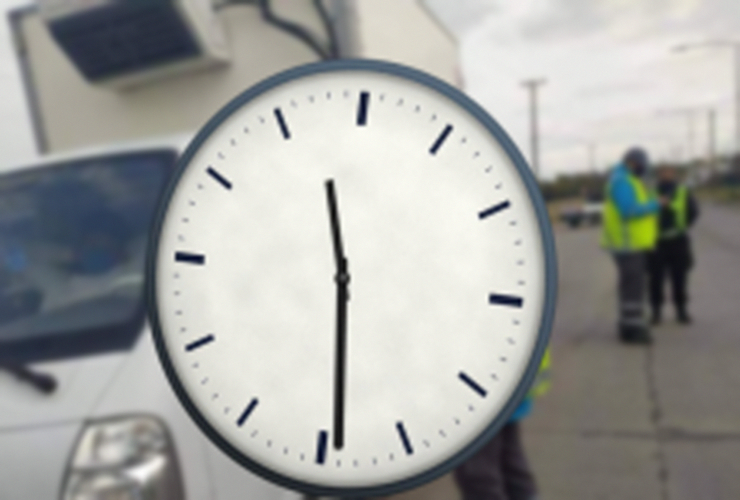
11.29
